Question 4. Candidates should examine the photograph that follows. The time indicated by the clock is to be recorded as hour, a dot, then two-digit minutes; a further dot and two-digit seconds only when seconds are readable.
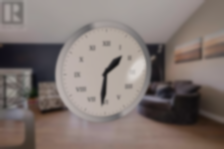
1.31
